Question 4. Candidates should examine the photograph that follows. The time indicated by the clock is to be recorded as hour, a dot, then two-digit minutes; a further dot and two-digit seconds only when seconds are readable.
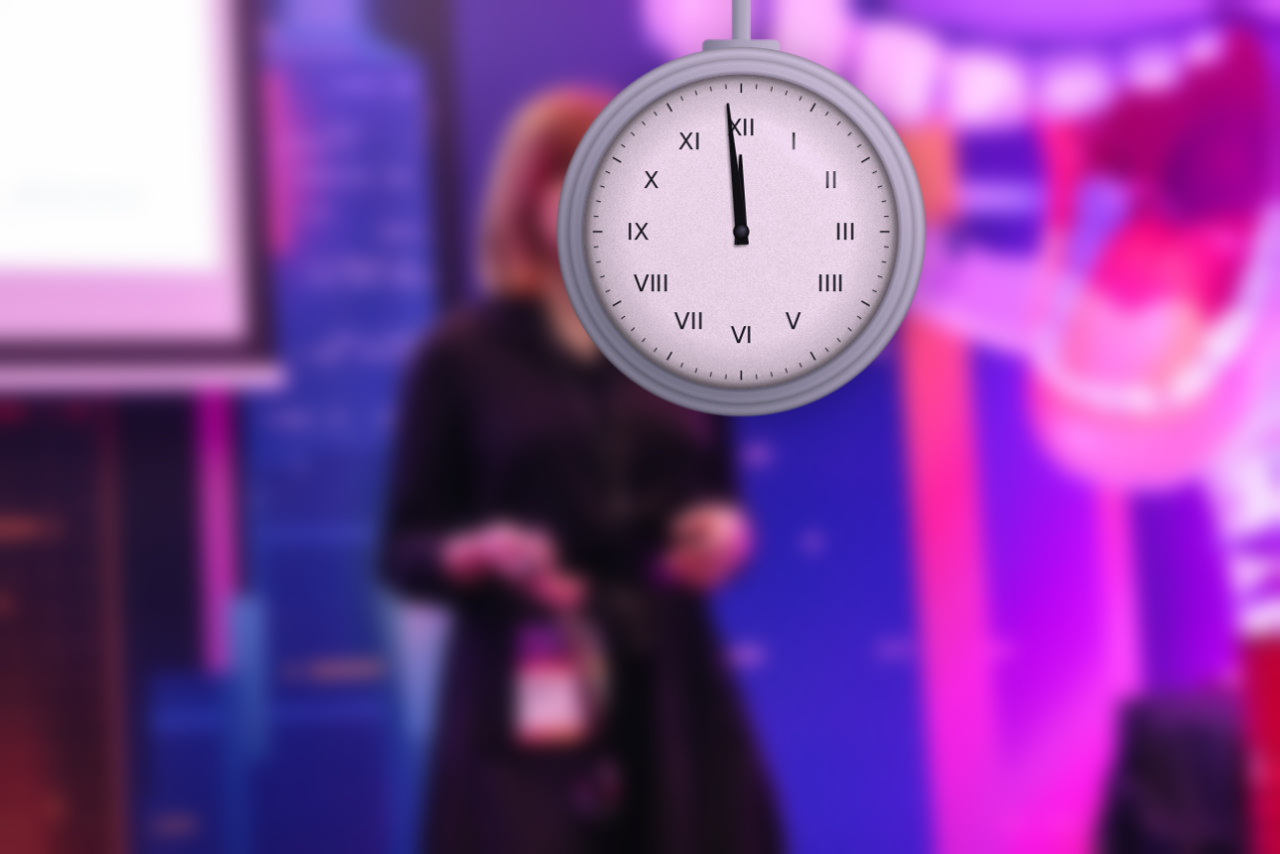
11.59
